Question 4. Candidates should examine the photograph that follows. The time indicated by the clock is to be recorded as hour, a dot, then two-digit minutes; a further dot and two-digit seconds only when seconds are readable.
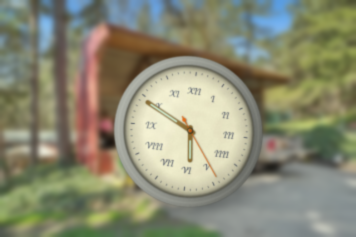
5.49.24
